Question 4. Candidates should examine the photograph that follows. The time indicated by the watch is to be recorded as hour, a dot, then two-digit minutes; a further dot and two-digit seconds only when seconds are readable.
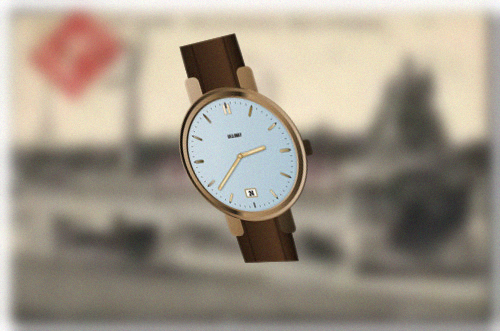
2.38
